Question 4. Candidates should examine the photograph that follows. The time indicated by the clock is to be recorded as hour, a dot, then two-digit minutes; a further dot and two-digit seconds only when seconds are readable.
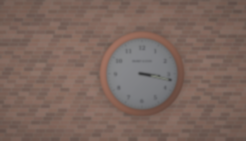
3.17
